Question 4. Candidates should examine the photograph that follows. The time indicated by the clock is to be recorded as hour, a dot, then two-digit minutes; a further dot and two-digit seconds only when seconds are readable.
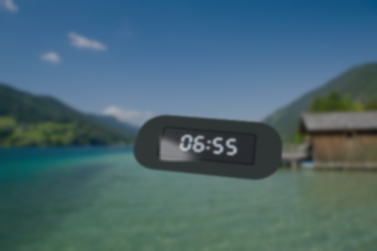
6.55
